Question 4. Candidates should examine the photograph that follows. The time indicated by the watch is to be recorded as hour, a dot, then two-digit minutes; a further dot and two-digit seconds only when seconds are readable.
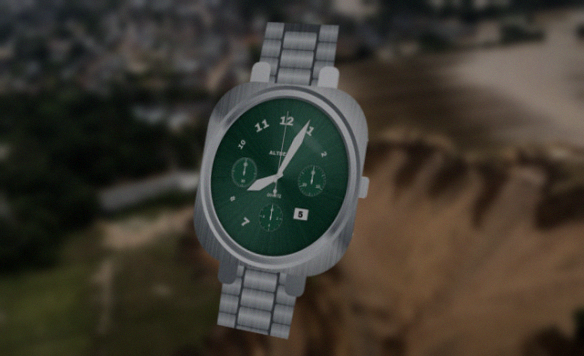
8.04
